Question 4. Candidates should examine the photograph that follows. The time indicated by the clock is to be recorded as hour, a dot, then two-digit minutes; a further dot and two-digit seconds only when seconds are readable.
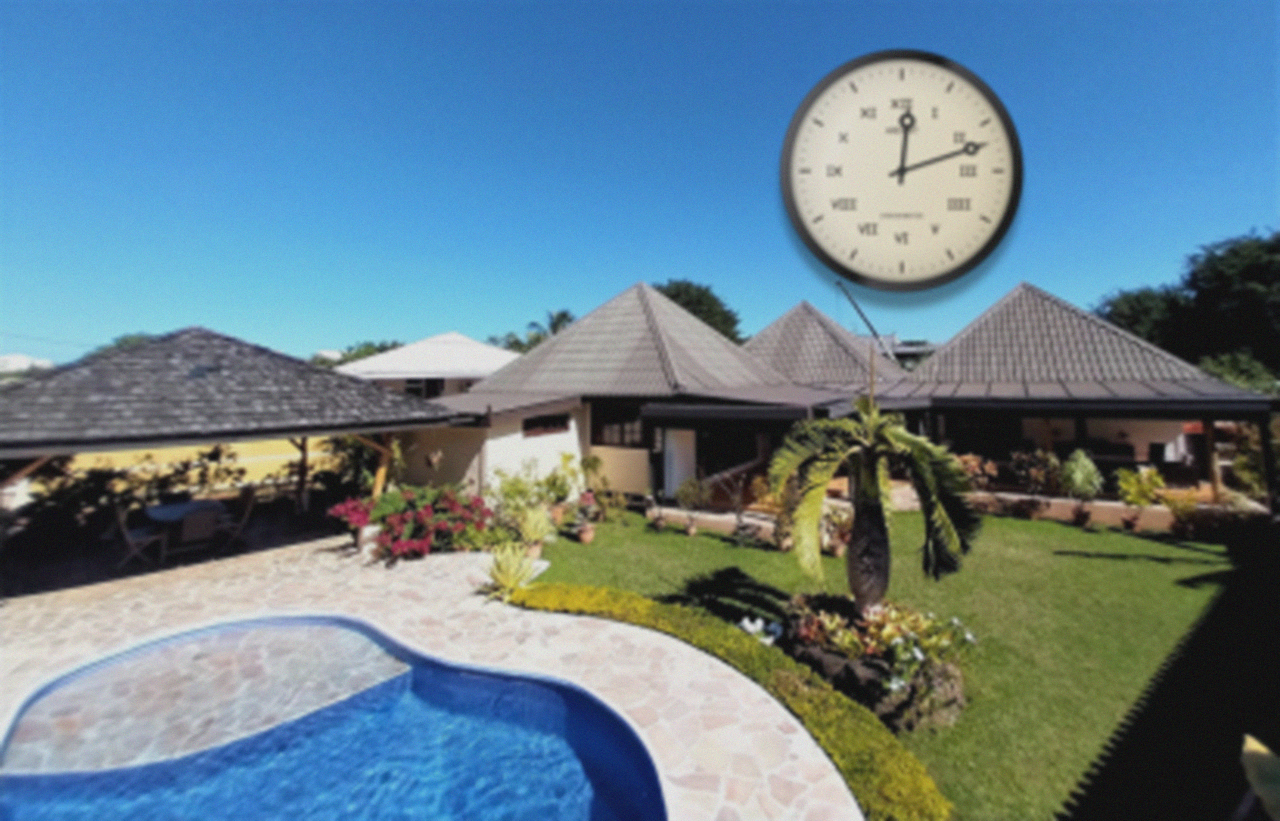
12.12
